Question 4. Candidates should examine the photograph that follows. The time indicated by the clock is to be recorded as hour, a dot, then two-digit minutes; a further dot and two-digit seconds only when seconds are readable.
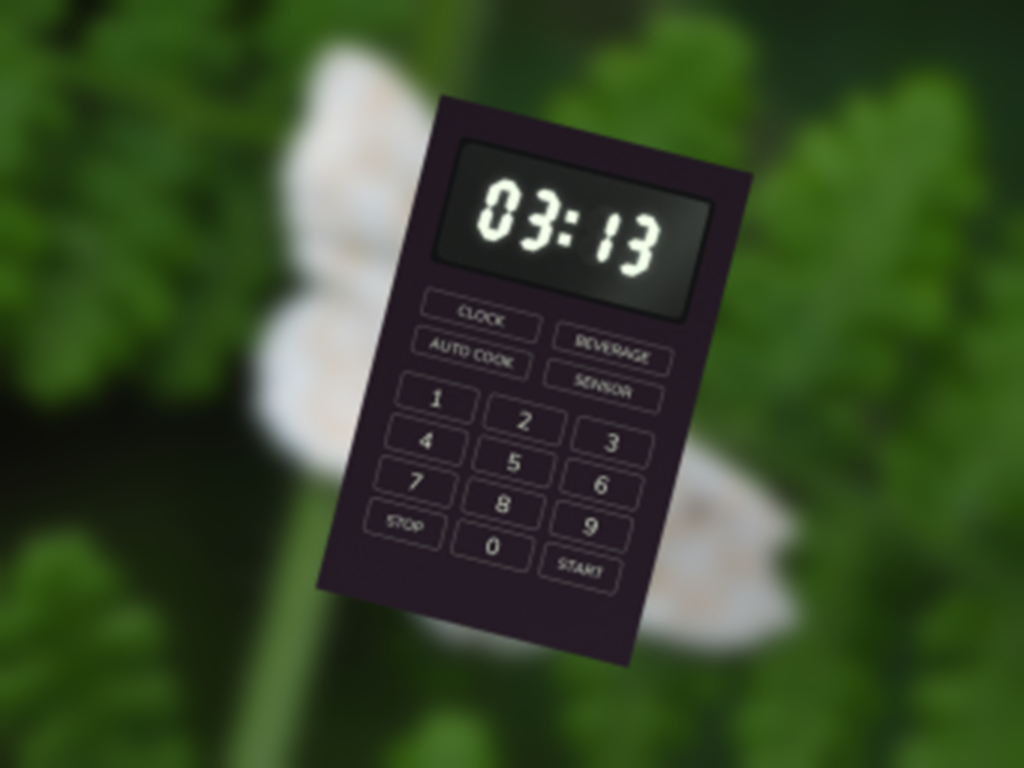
3.13
